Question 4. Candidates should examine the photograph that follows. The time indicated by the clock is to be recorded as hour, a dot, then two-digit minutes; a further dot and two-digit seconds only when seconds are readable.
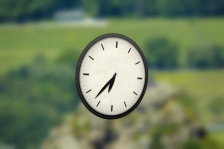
6.37
